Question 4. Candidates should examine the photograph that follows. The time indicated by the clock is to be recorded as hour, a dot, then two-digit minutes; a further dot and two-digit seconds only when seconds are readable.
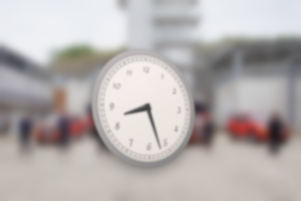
8.27
